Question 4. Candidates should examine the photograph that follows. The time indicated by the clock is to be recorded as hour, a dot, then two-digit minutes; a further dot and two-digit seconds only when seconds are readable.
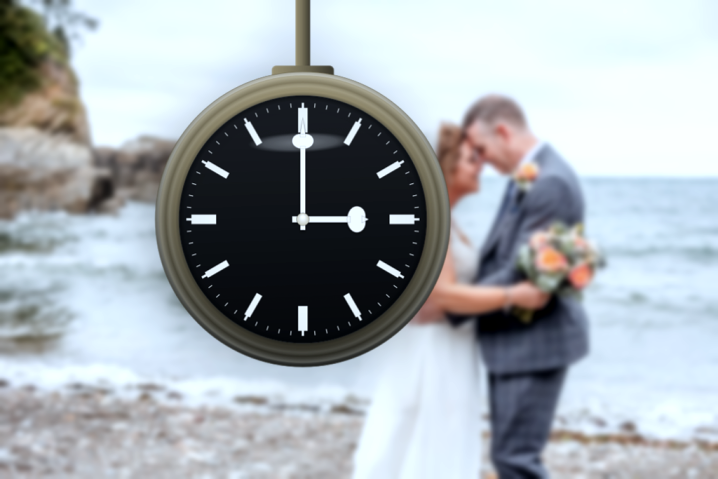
3.00
